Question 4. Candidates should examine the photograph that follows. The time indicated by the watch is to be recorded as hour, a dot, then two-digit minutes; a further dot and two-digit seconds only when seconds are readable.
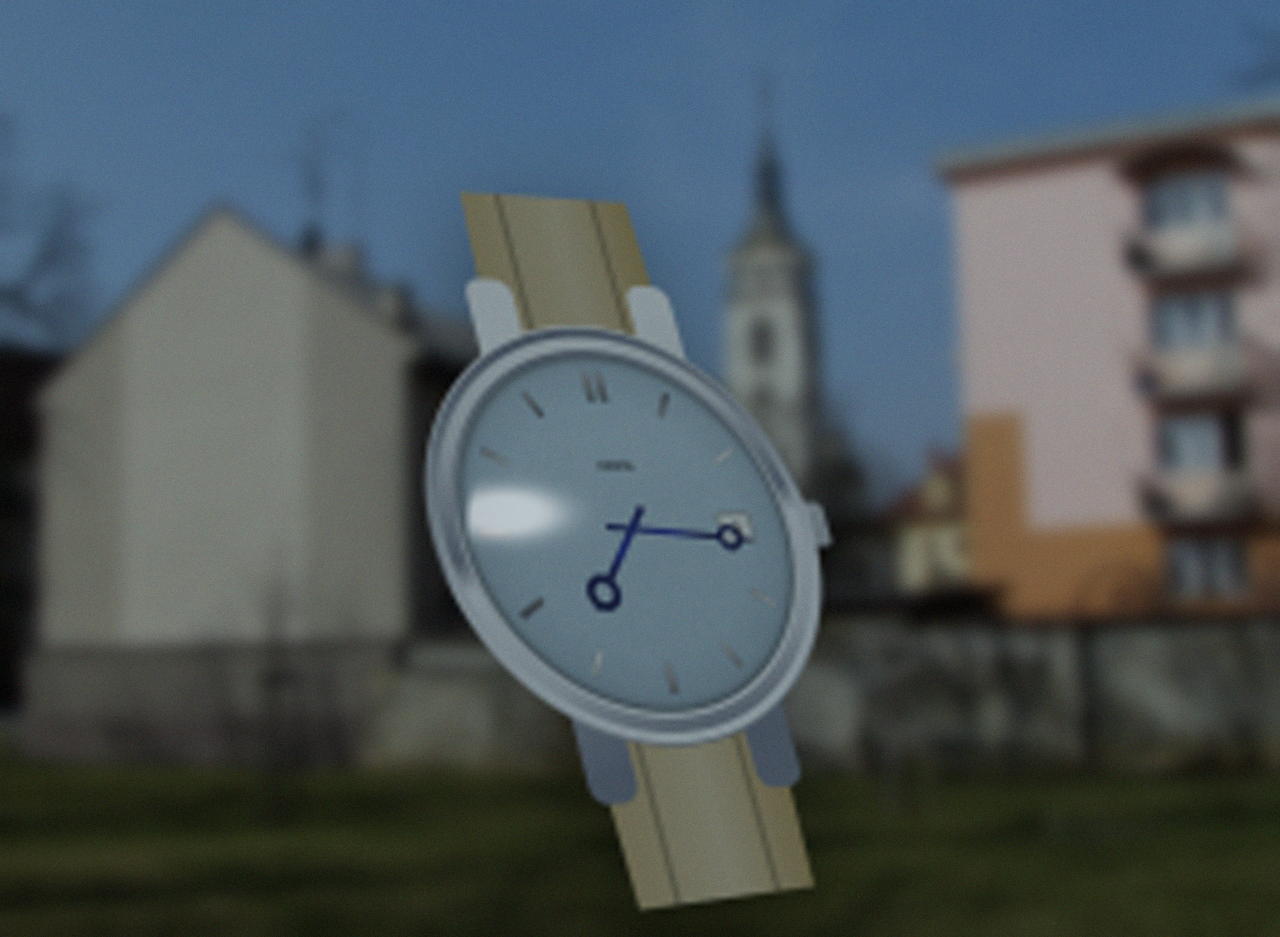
7.16
